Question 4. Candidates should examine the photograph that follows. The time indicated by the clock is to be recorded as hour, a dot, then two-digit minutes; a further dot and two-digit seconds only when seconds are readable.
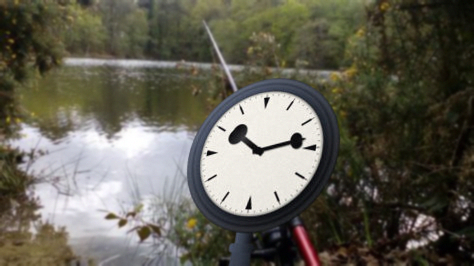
10.13
